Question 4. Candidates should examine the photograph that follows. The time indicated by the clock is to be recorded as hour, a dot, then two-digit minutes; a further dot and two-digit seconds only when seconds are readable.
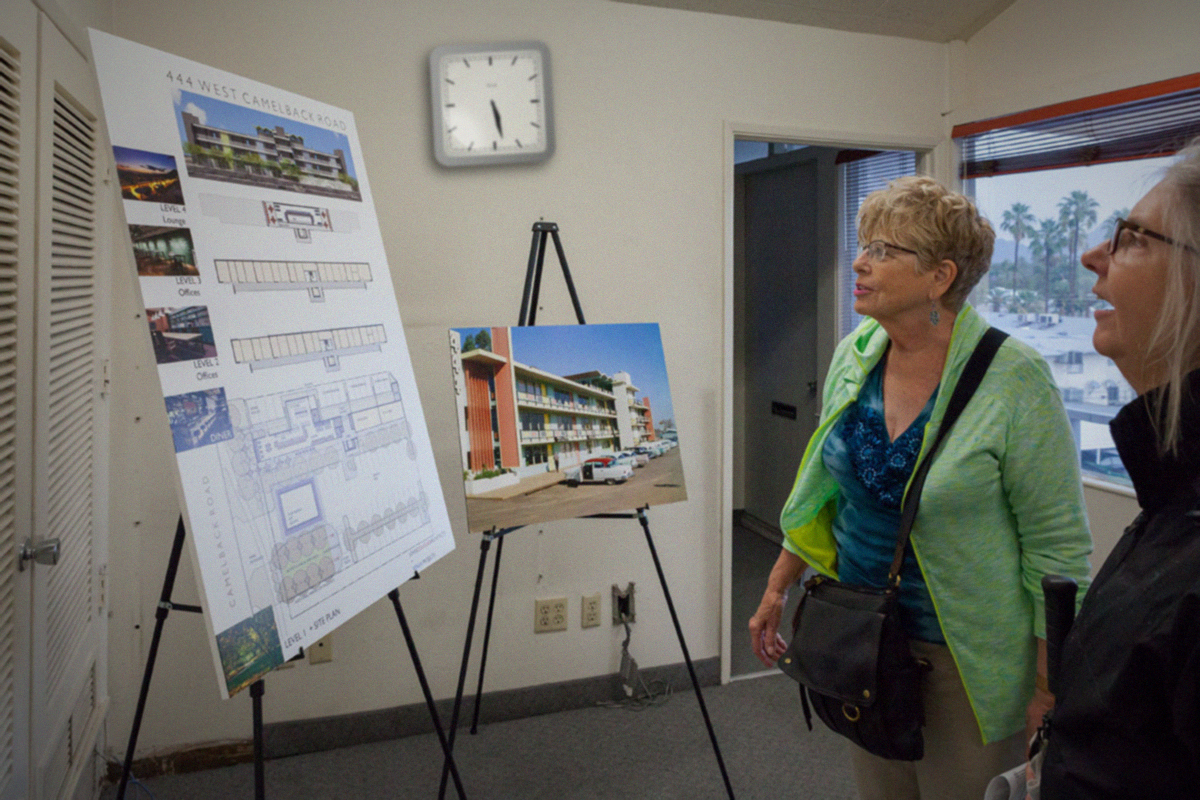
5.28
